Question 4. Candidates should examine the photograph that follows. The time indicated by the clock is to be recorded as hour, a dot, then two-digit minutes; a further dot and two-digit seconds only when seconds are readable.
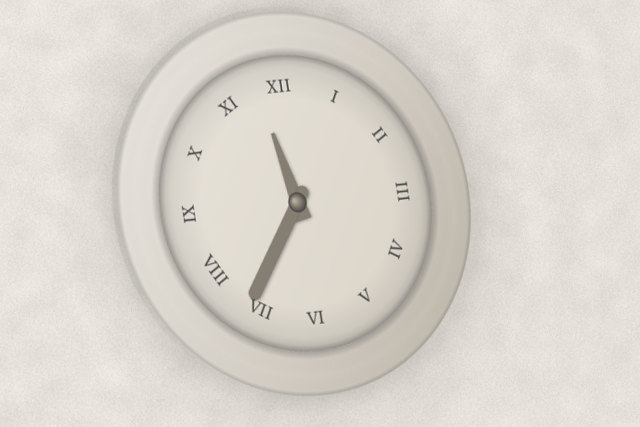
11.36
